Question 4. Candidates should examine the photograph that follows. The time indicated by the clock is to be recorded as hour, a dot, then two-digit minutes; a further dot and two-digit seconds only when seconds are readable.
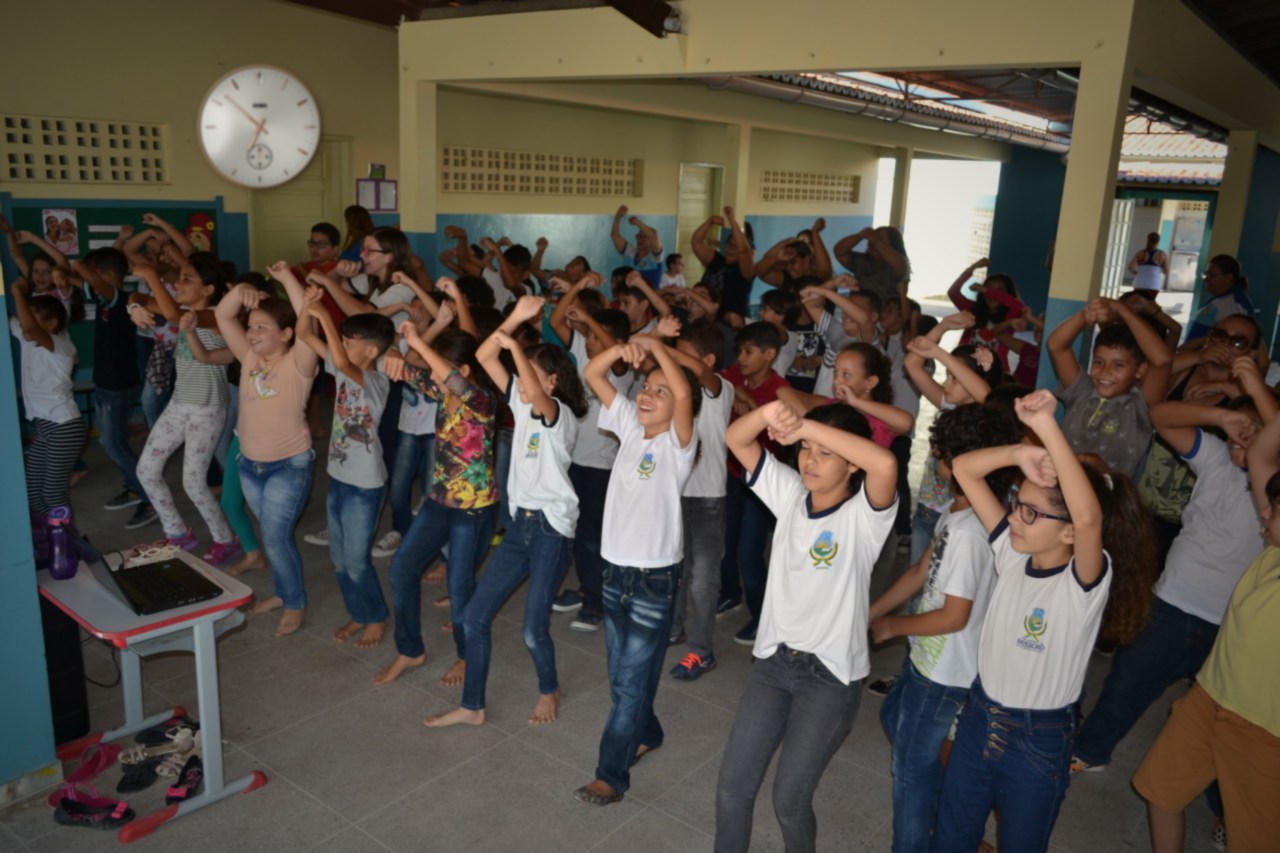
6.52
